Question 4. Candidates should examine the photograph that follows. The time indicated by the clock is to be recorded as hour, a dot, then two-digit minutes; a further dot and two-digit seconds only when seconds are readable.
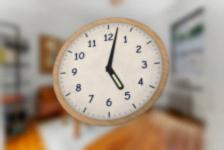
5.02
